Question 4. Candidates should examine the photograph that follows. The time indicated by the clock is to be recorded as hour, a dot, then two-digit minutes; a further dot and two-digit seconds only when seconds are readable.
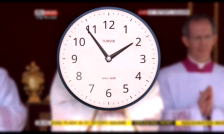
1.54
